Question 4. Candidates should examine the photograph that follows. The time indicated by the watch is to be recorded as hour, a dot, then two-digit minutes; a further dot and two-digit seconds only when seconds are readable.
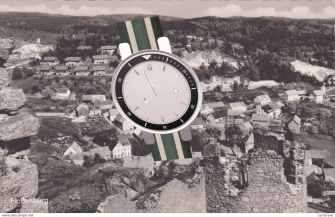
7.58
